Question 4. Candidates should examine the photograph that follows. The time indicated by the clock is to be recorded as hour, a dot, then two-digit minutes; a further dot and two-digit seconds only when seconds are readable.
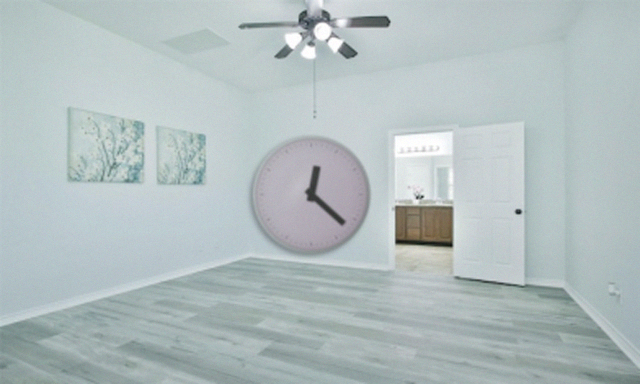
12.22
